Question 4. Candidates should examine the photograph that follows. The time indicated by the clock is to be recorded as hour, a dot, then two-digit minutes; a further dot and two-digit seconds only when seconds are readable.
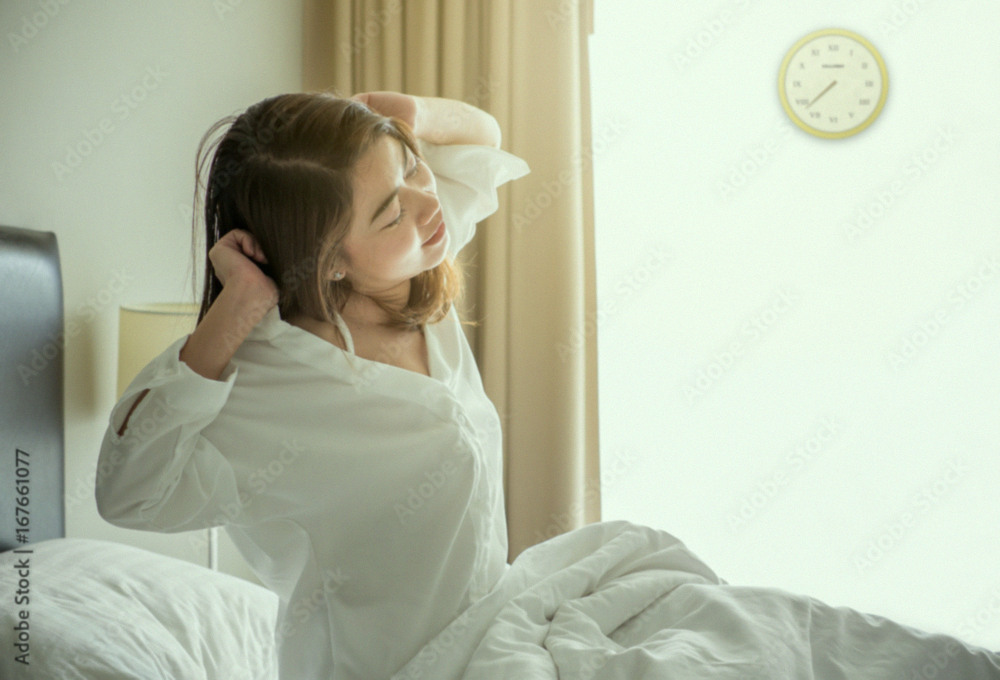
7.38
